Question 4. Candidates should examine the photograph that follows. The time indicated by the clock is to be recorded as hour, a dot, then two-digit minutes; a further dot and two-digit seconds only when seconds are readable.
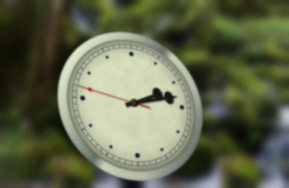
2.12.47
